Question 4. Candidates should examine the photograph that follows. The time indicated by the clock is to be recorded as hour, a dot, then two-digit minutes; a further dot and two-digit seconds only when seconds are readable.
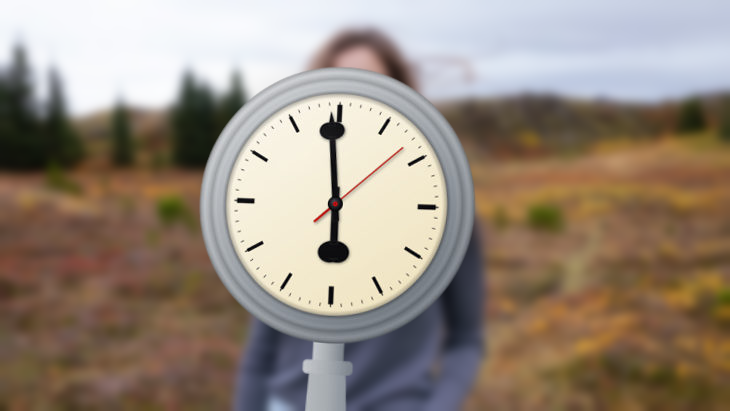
5.59.08
